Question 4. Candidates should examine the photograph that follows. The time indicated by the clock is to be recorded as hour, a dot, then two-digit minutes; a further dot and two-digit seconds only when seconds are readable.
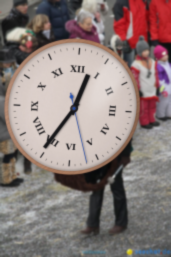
12.35.27
